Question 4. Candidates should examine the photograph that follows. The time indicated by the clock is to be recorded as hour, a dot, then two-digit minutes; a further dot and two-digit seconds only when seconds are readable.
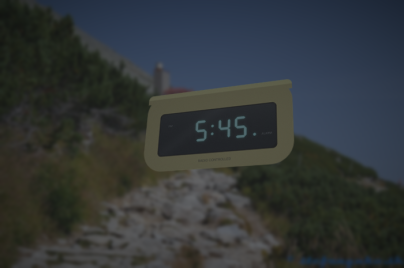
5.45
